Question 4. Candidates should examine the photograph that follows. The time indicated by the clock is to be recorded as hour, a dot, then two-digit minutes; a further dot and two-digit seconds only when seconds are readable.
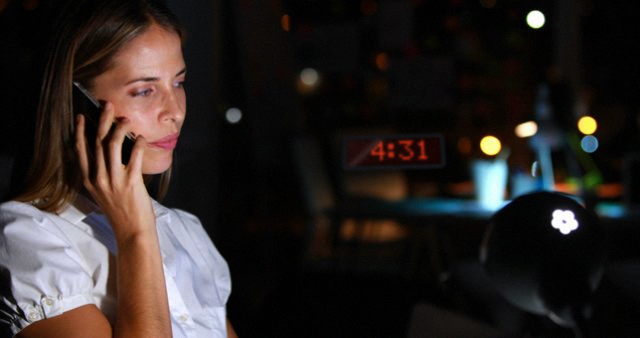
4.31
